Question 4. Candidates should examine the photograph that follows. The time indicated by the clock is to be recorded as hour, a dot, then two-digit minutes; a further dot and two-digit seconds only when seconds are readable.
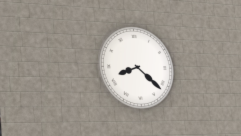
8.22
